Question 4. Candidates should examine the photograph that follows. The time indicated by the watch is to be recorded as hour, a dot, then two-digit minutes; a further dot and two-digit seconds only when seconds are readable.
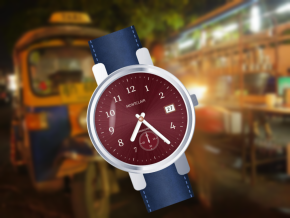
7.25
